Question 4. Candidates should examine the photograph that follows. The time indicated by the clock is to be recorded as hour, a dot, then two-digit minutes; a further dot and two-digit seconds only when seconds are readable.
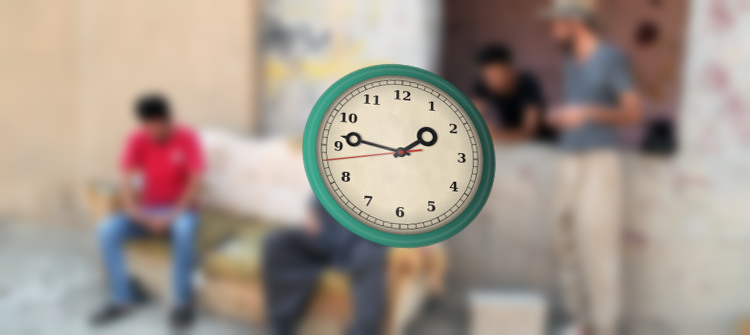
1.46.43
